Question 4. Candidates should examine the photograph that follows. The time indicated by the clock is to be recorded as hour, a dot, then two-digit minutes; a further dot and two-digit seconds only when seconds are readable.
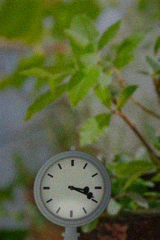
3.19
